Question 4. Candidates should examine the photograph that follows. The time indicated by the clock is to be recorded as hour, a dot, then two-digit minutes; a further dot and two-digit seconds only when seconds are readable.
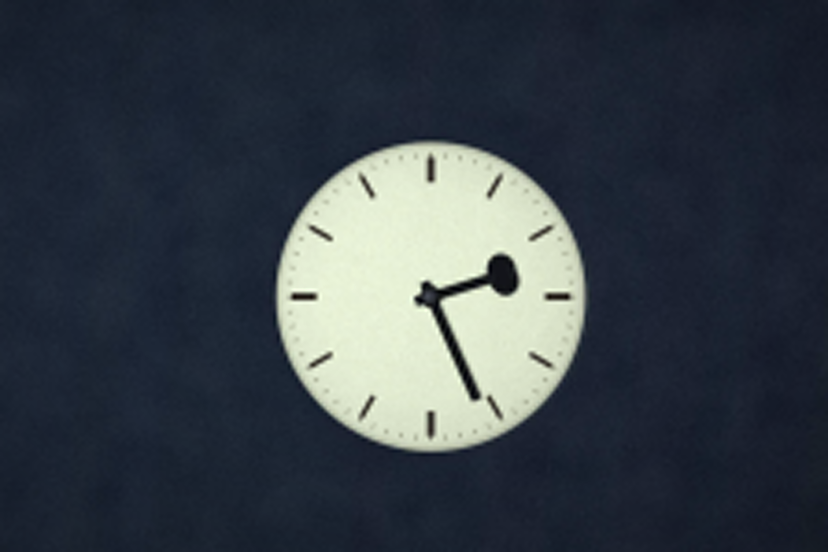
2.26
